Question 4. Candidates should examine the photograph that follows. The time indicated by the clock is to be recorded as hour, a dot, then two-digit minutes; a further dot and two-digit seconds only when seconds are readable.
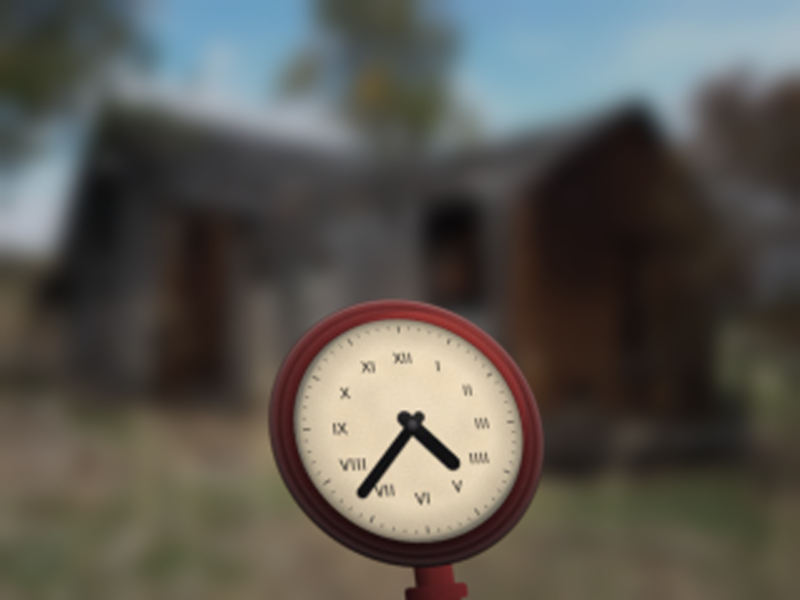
4.37
